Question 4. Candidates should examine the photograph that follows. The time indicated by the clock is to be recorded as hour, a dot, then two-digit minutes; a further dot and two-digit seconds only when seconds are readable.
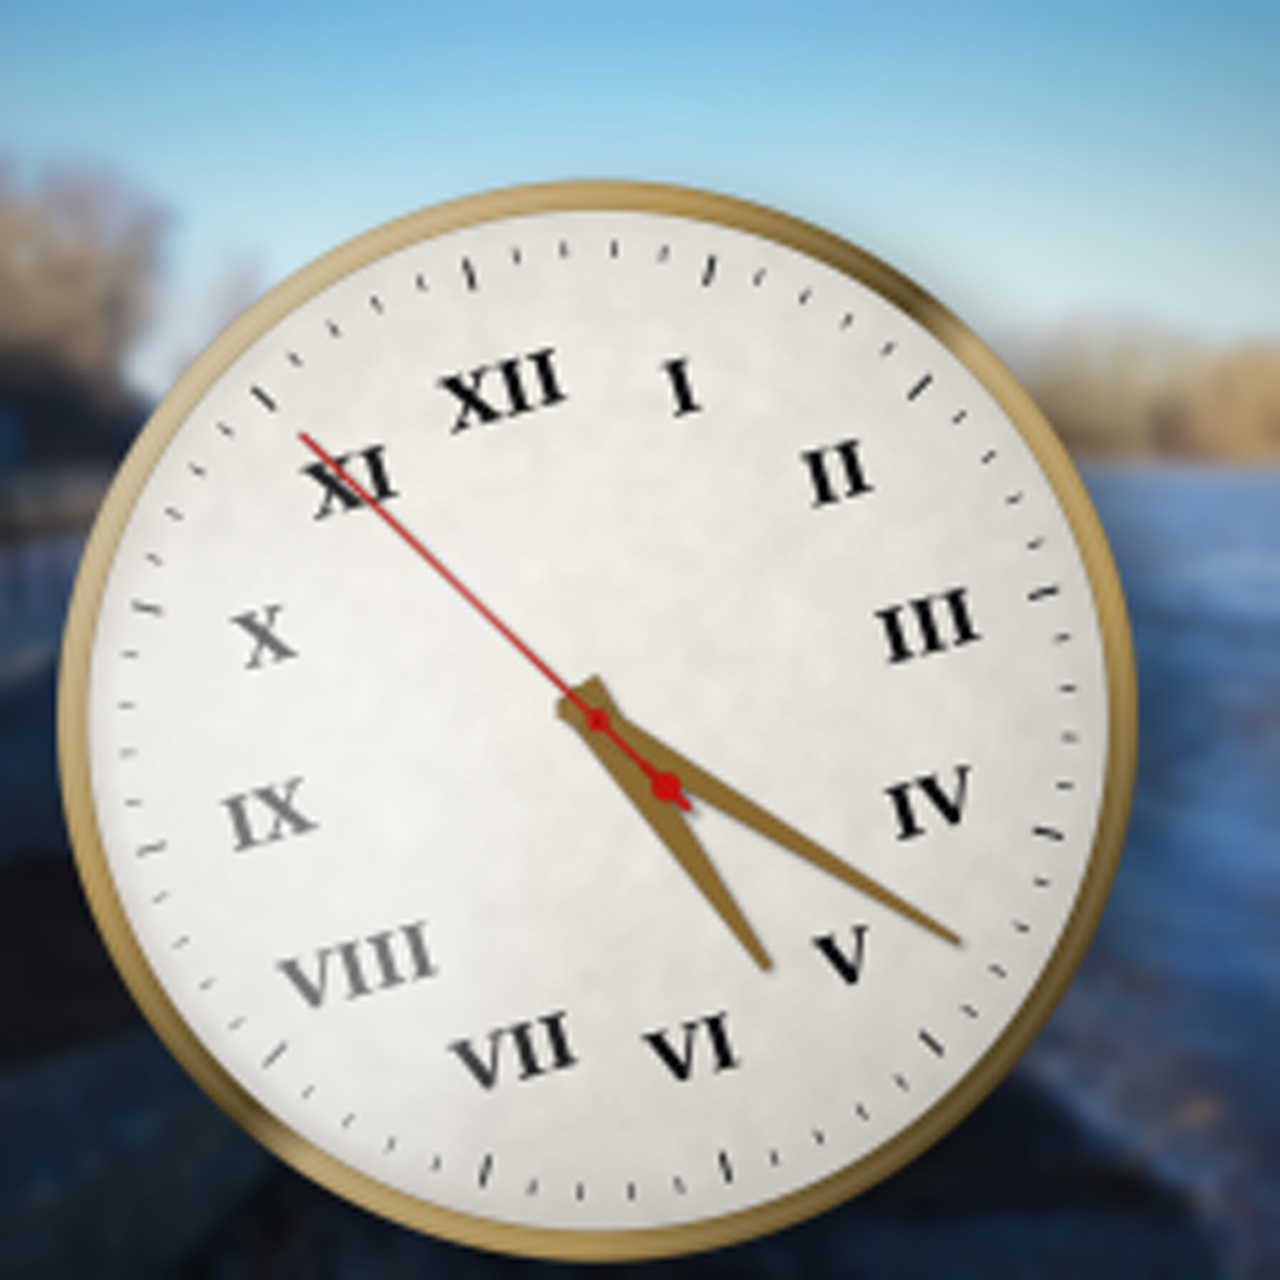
5.22.55
